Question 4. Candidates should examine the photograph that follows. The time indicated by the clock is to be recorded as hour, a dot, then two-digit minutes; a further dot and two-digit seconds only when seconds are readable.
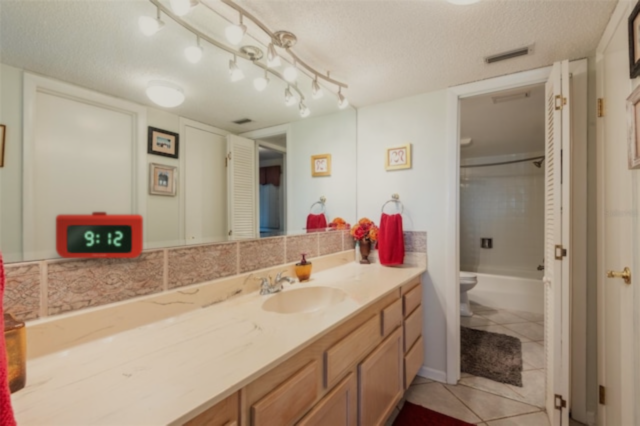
9.12
